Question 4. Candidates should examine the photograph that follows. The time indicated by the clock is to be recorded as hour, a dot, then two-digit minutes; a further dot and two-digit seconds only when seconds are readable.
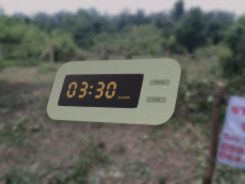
3.30
